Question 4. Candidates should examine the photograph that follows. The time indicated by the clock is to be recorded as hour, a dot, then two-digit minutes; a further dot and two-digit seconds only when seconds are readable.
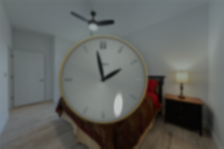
1.58
